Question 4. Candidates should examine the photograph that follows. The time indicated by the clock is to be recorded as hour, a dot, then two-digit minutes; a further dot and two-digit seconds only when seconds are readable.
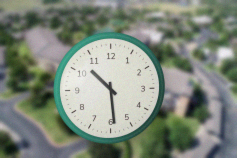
10.29
